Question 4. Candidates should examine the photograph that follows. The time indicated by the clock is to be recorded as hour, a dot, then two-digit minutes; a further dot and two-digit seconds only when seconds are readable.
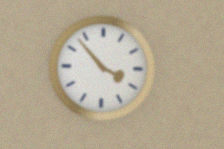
3.53
